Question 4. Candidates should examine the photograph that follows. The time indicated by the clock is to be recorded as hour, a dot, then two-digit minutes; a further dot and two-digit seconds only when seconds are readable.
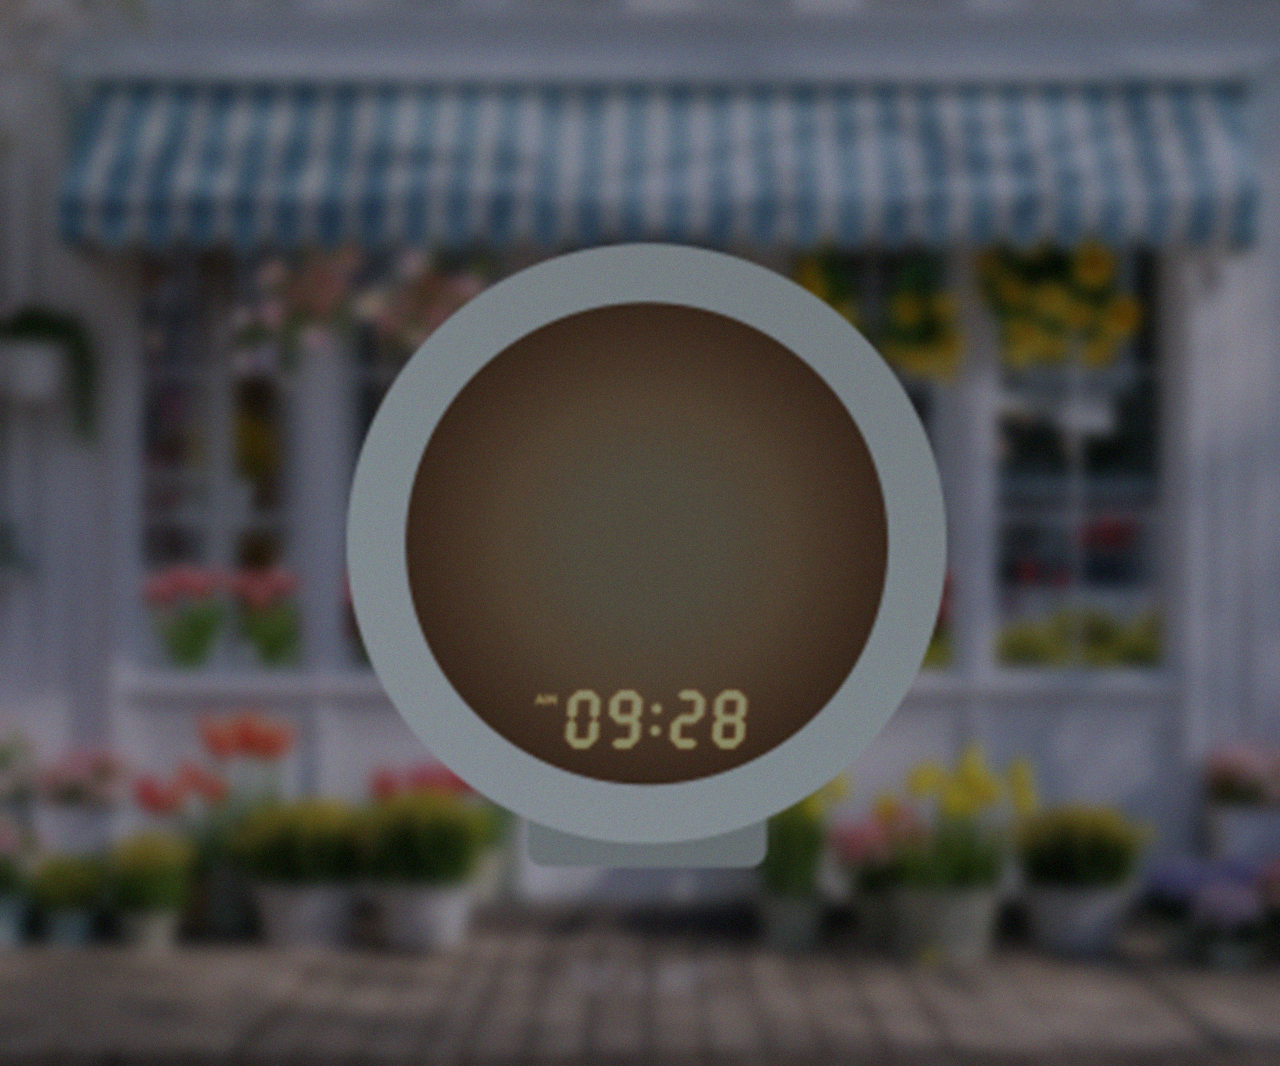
9.28
